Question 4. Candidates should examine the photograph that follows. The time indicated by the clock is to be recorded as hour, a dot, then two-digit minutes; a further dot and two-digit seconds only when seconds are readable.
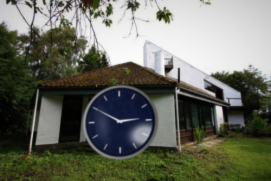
2.50
